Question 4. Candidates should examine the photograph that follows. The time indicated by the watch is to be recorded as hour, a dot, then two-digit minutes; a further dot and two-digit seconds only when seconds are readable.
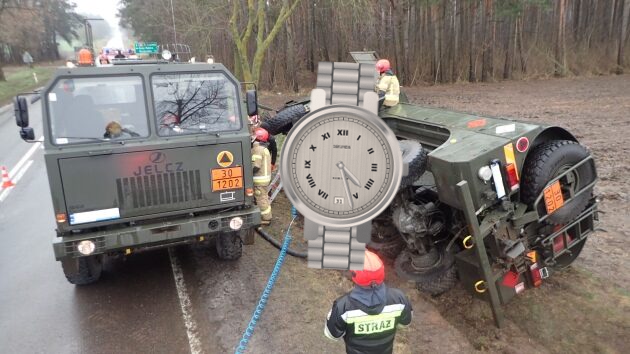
4.27
